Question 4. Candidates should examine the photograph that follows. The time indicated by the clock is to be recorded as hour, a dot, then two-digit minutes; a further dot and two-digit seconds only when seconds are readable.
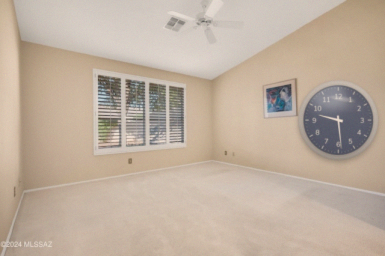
9.29
